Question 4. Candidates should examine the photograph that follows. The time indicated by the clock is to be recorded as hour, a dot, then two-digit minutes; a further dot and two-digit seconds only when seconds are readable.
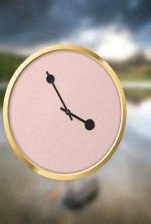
3.55
